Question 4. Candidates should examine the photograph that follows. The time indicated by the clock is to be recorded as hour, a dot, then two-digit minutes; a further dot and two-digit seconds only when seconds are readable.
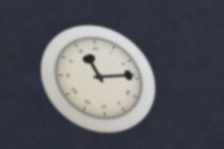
11.14
